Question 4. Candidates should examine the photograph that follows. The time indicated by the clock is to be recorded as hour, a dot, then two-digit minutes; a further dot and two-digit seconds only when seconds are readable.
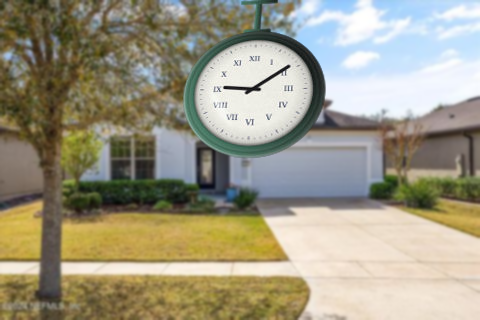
9.09
